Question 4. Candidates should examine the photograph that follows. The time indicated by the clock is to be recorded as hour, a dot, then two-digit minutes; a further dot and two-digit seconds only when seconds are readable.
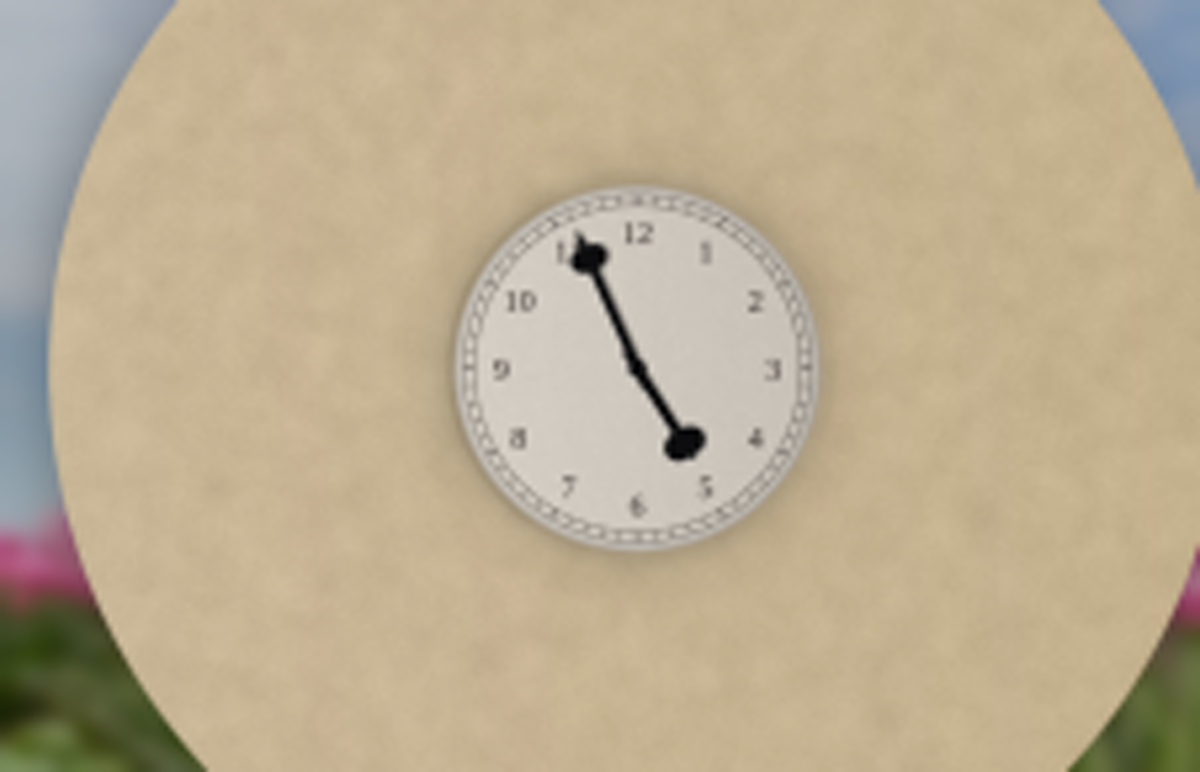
4.56
